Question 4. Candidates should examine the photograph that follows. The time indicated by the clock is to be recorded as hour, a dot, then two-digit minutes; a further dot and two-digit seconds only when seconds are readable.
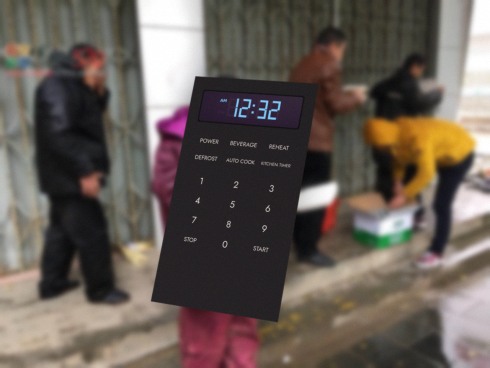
12.32
